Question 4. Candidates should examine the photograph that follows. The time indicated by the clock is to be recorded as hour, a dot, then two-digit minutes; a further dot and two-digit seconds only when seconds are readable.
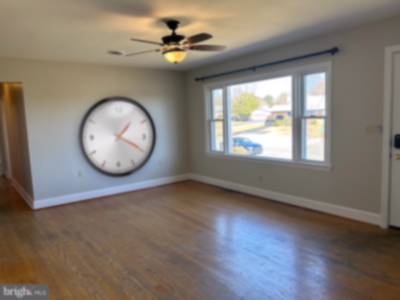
1.20
